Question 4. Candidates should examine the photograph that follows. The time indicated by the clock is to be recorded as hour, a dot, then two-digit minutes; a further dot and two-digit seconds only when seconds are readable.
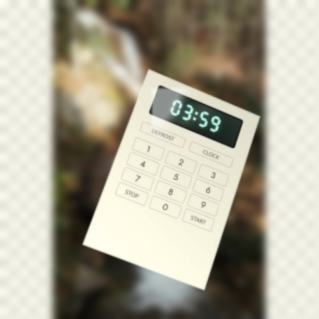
3.59
